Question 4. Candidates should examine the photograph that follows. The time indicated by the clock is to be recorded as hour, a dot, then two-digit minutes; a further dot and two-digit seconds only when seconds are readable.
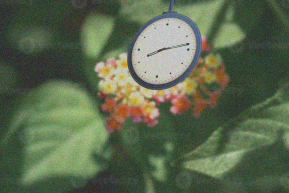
8.13
